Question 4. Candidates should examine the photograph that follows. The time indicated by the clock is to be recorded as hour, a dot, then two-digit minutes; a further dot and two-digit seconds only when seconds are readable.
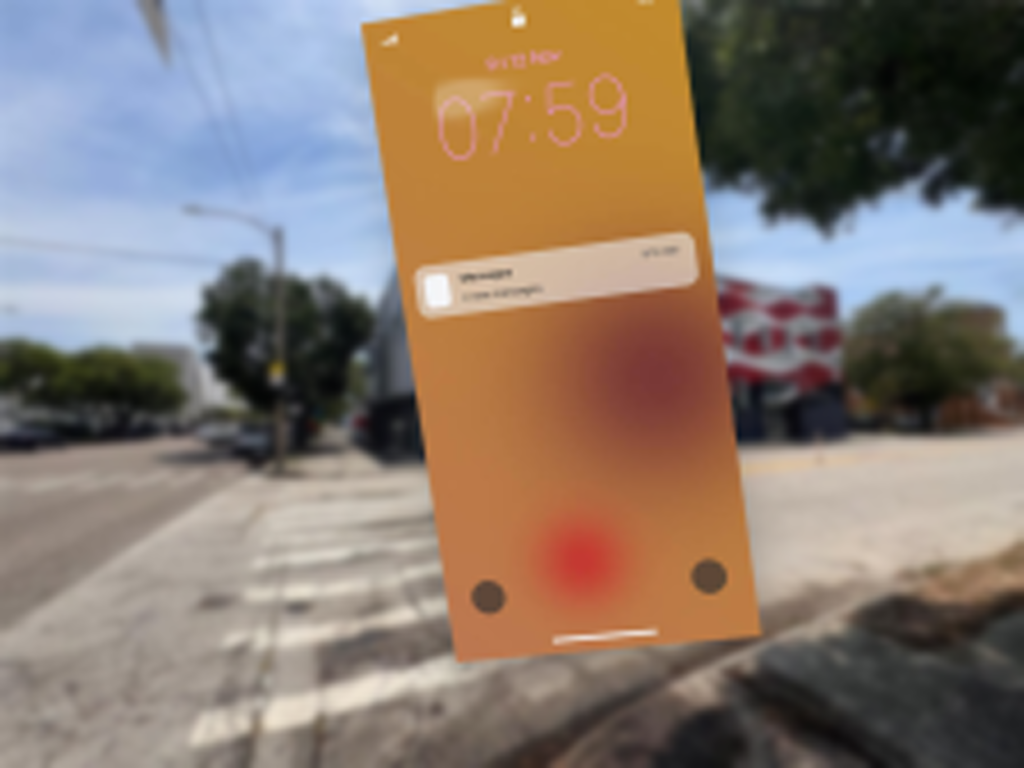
7.59
